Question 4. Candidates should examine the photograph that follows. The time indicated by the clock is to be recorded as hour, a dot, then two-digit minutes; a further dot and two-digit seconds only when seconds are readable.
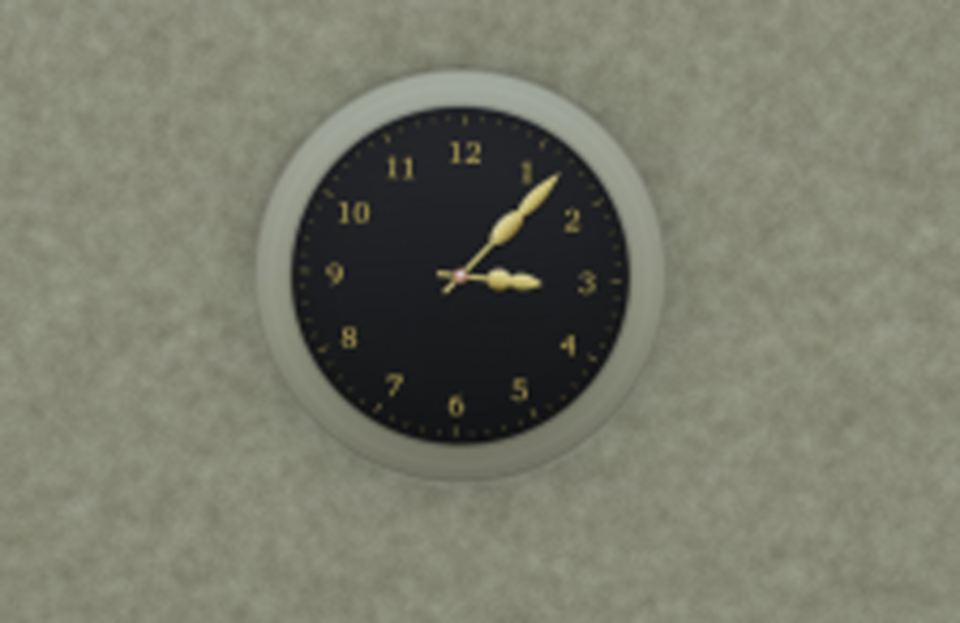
3.07
